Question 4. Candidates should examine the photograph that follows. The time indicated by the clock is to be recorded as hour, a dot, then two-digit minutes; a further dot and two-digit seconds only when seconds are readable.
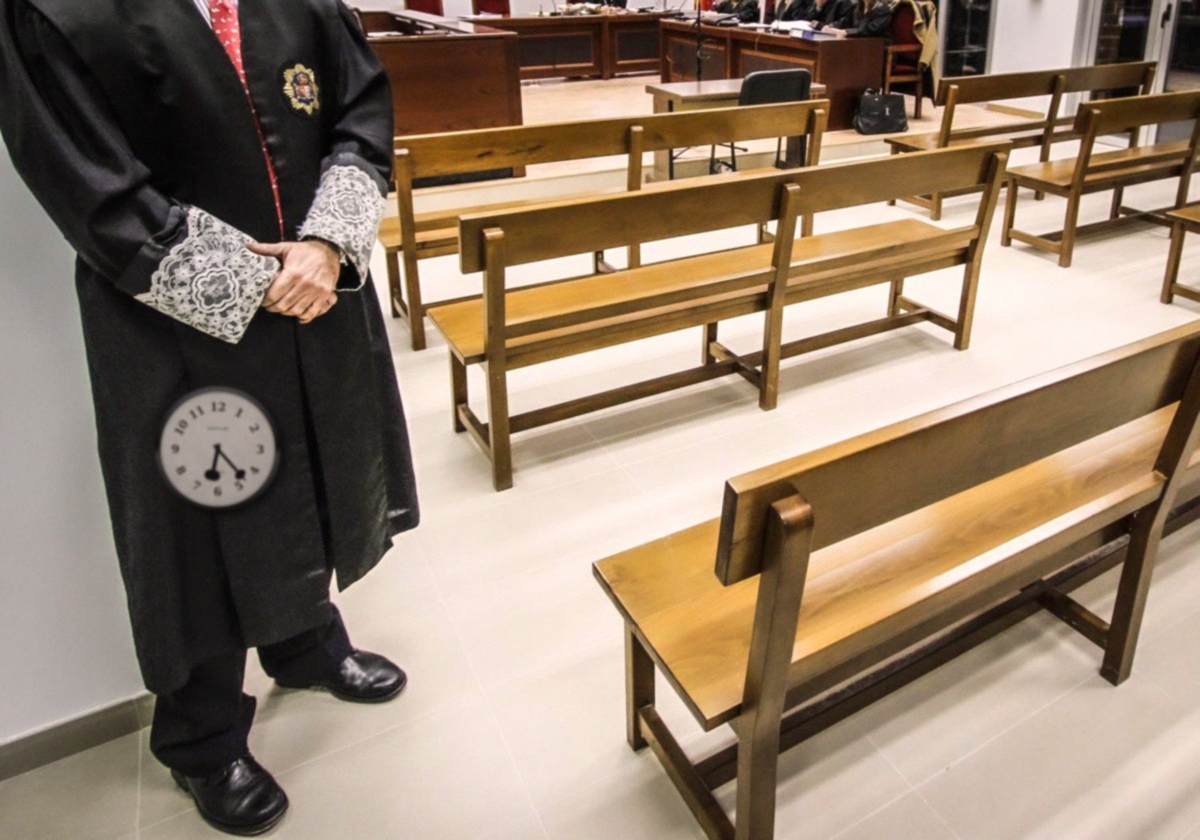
6.23
